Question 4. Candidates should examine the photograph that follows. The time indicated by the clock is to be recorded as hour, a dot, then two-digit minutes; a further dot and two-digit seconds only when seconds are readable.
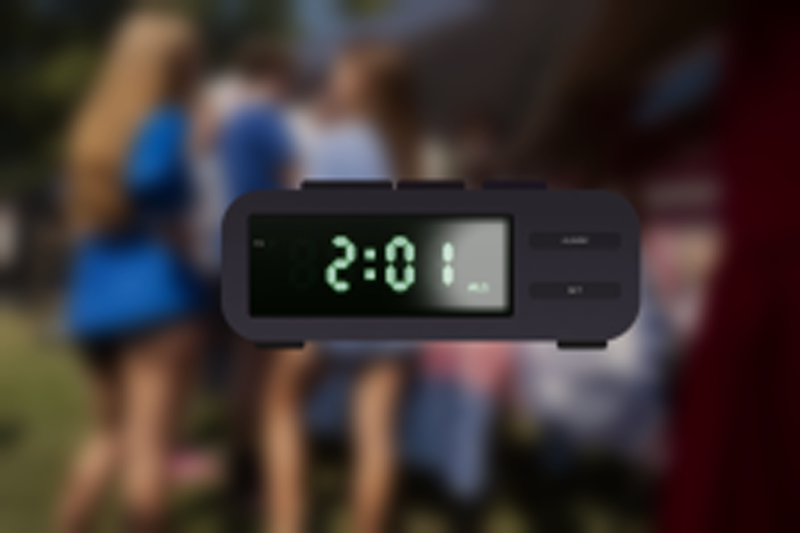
2.01
